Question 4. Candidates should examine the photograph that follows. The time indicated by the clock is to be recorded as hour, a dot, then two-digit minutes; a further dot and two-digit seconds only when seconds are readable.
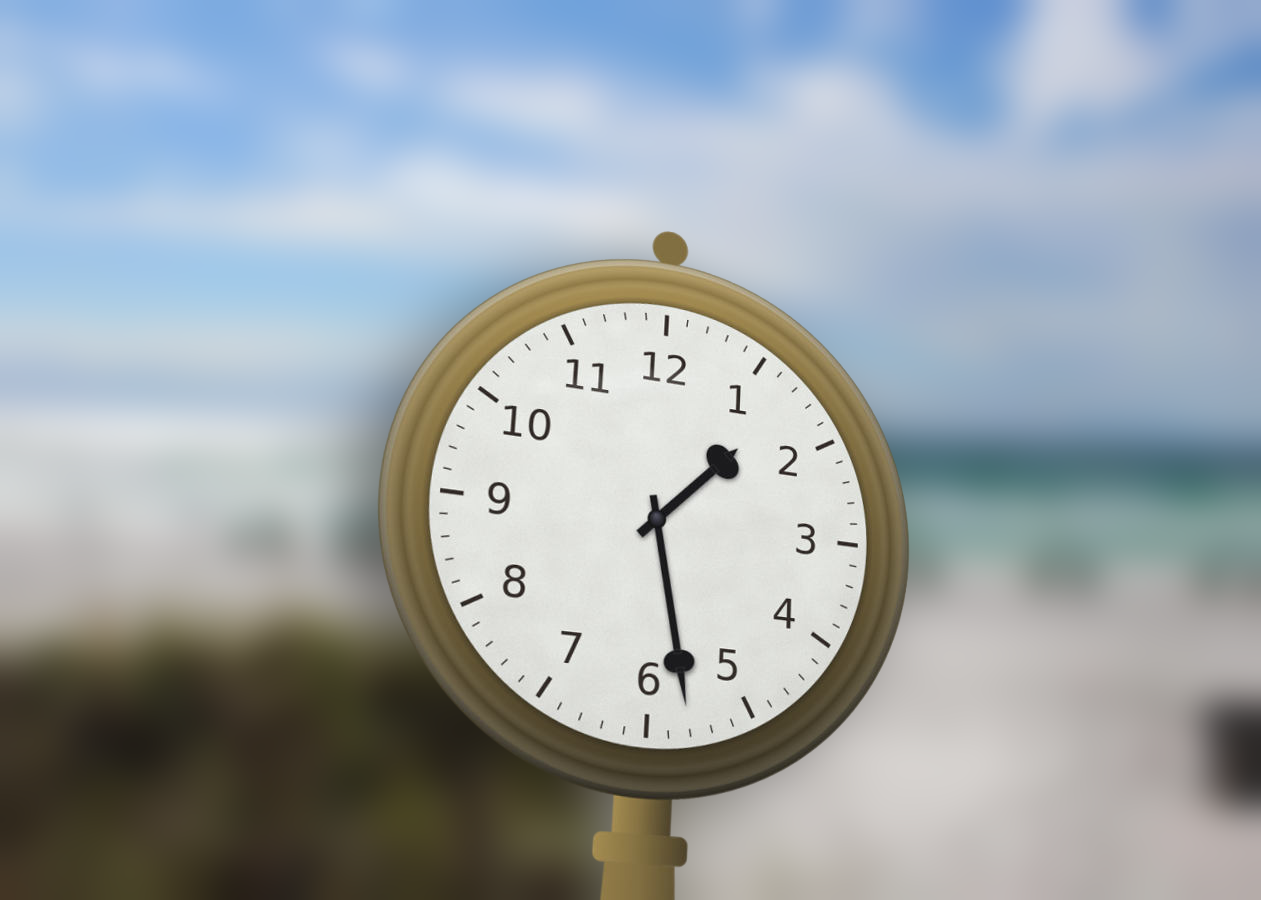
1.28
